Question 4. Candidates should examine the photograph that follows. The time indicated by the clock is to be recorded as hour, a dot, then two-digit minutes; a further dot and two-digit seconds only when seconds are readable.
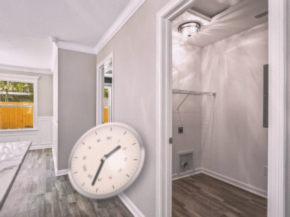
1.32
